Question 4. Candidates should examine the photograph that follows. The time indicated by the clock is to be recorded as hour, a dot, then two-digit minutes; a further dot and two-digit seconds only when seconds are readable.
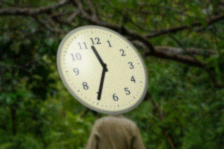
11.35
